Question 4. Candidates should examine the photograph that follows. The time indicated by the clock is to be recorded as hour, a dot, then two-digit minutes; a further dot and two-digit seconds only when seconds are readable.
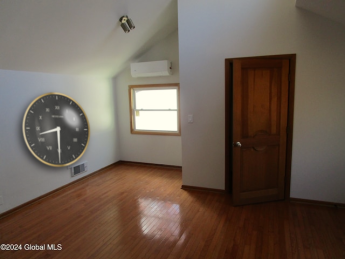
8.30
